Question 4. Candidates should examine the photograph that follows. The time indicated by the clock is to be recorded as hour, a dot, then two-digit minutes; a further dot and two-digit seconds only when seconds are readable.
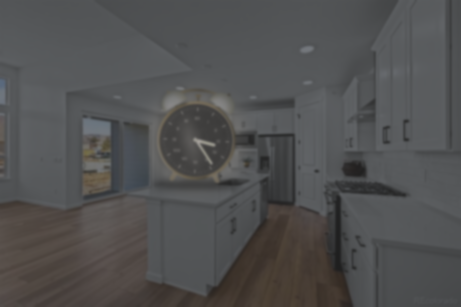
3.24
